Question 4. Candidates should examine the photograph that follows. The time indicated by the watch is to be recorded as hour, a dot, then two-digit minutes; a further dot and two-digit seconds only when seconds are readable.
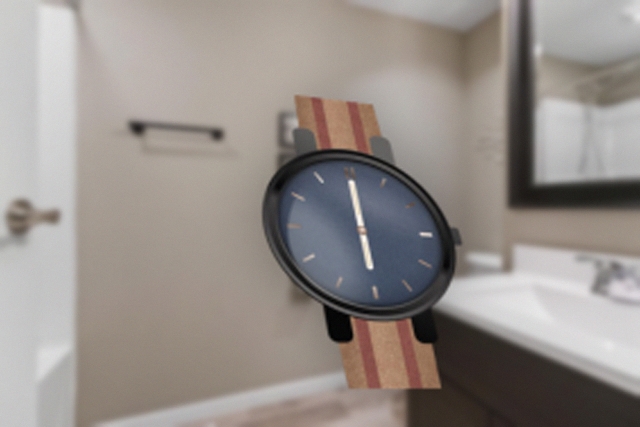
6.00
